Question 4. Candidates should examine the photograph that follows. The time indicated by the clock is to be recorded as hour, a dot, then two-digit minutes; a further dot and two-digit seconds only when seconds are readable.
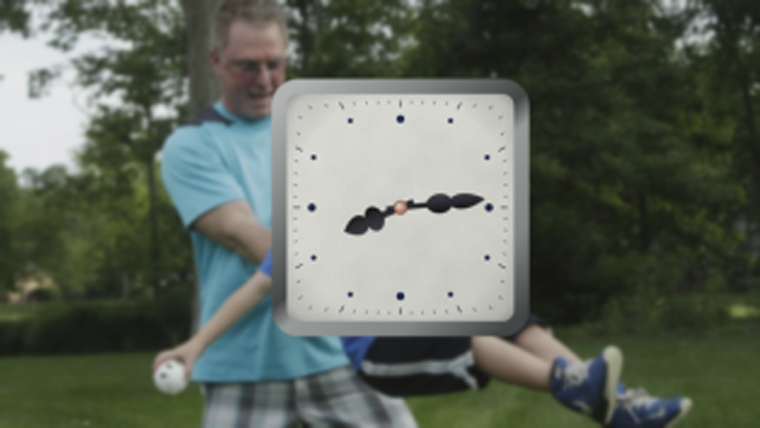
8.14
